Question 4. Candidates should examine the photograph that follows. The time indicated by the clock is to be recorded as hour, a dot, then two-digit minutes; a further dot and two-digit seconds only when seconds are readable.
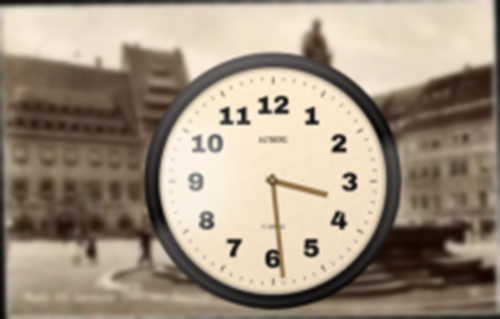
3.29
